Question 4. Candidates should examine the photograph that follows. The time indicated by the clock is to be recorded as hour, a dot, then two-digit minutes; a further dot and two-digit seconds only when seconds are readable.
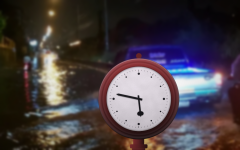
5.47
